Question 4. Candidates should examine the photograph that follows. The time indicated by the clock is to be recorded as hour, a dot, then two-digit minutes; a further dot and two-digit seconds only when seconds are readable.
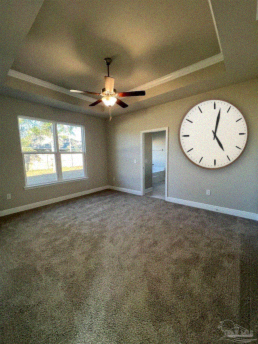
5.02
